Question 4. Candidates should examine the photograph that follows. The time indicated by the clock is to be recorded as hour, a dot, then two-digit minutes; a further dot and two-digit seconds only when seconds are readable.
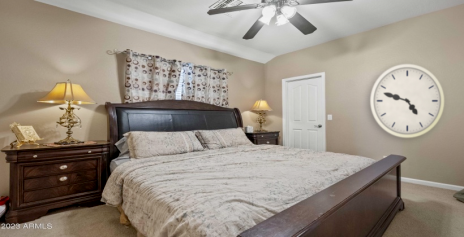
4.48
